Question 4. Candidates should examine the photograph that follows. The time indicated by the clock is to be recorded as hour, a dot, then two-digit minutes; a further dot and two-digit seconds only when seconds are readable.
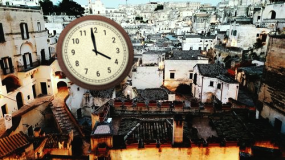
3.59
